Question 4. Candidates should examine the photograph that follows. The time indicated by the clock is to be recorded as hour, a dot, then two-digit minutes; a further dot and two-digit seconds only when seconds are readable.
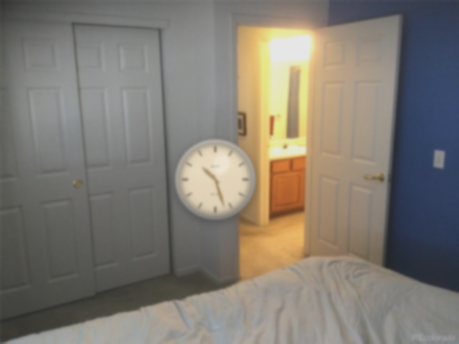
10.27
